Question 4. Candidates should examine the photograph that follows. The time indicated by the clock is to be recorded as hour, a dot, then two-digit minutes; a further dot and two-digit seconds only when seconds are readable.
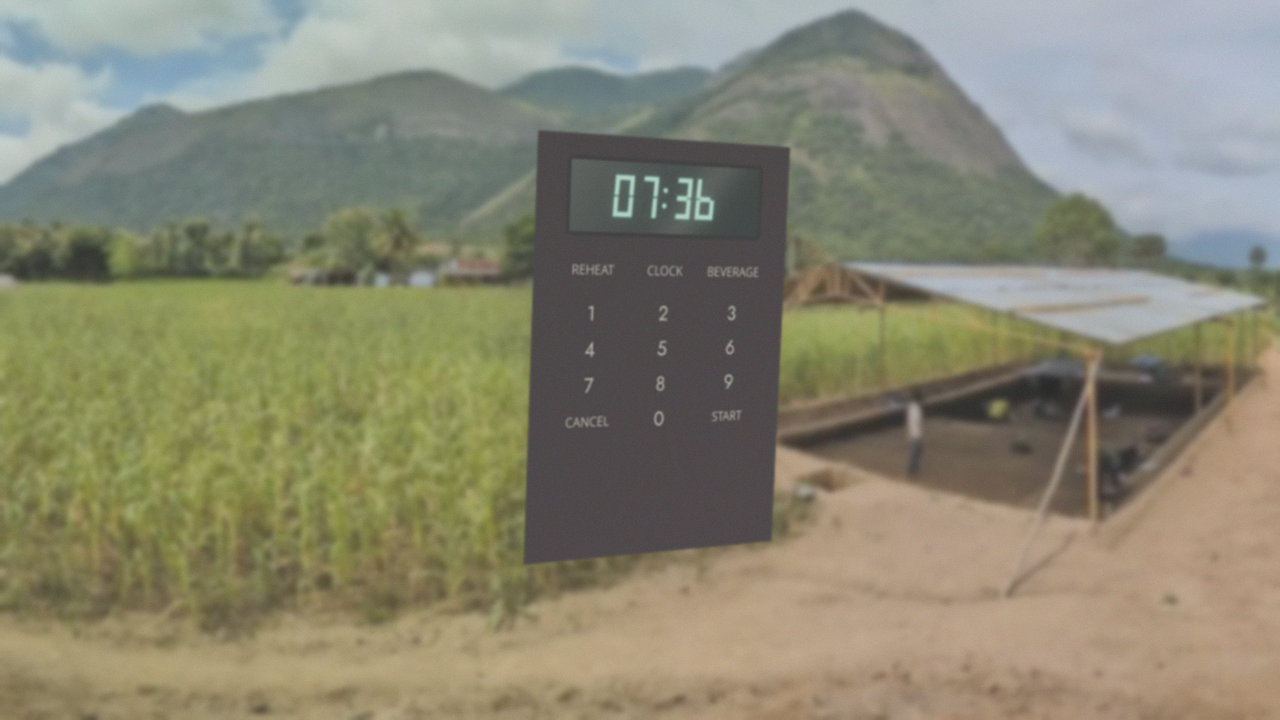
7.36
